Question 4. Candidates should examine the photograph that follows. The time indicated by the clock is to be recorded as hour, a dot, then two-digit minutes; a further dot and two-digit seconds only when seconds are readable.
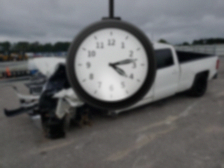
4.13
